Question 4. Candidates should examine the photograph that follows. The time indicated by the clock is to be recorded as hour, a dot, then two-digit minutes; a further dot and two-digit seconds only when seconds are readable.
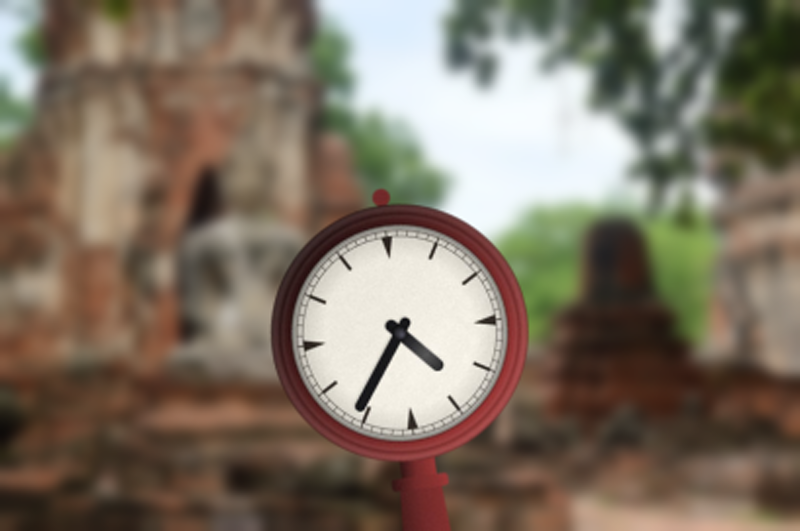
4.36
